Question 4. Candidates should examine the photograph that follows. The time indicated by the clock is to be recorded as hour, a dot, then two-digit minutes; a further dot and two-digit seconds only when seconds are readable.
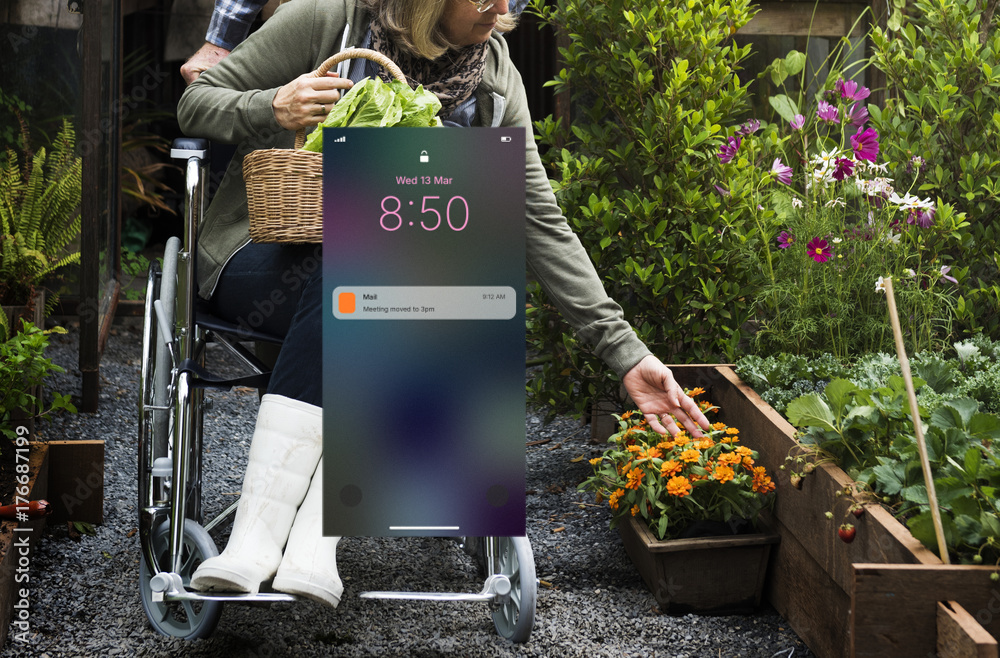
8.50
